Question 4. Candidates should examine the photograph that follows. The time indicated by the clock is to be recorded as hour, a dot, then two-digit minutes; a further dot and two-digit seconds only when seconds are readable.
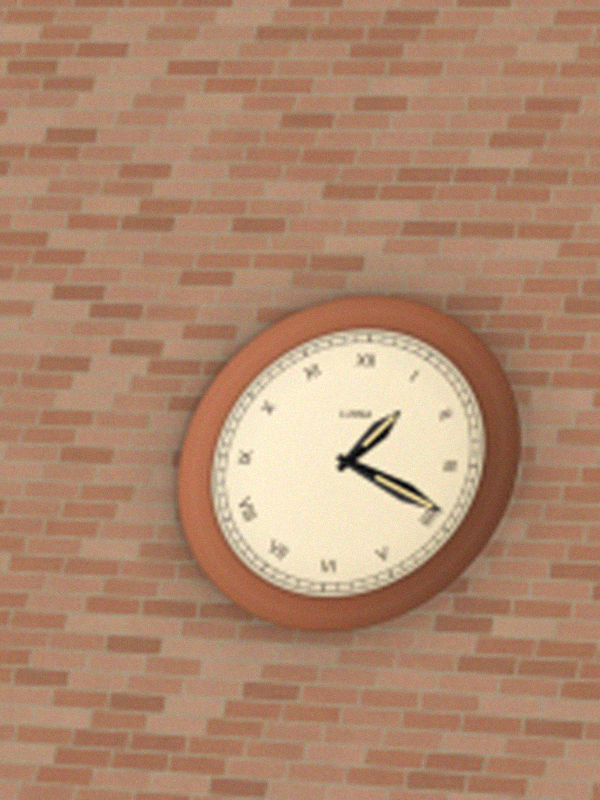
1.19
